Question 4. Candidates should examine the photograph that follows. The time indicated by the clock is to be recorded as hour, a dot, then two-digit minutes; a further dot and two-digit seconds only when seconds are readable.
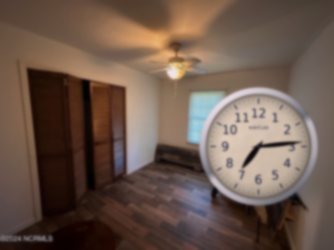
7.14
